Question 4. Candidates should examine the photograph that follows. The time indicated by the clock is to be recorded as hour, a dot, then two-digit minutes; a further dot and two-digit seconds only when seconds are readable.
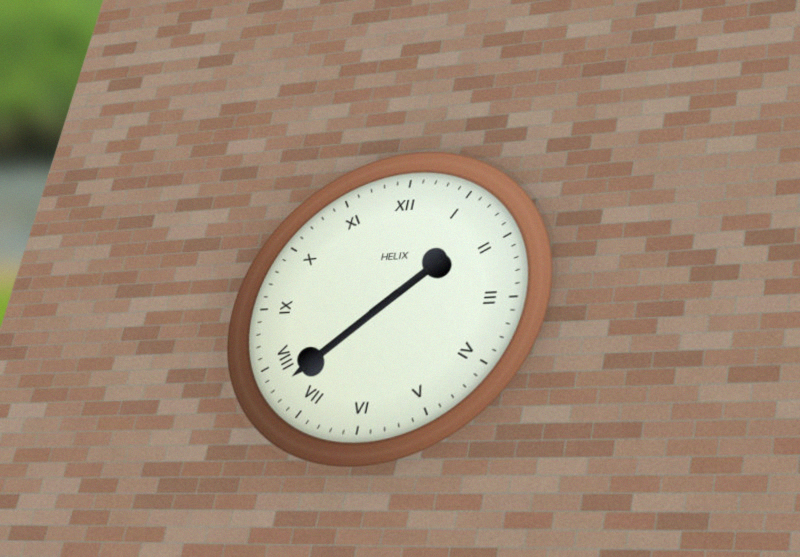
1.38
